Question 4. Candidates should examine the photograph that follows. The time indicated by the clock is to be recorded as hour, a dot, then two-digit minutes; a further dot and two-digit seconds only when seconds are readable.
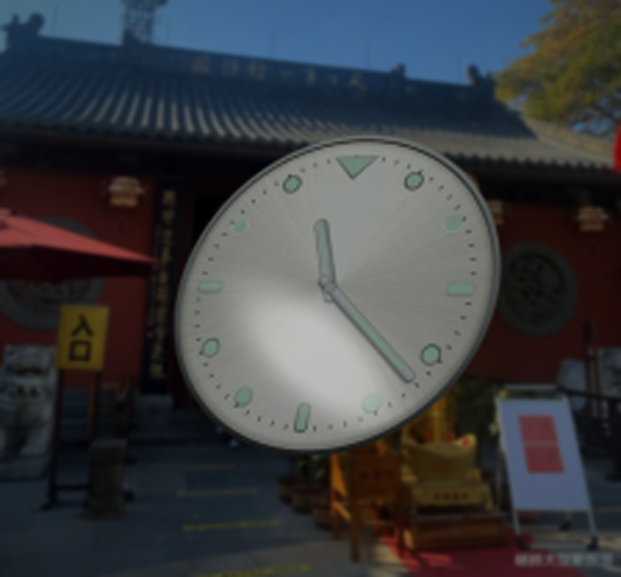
11.22
